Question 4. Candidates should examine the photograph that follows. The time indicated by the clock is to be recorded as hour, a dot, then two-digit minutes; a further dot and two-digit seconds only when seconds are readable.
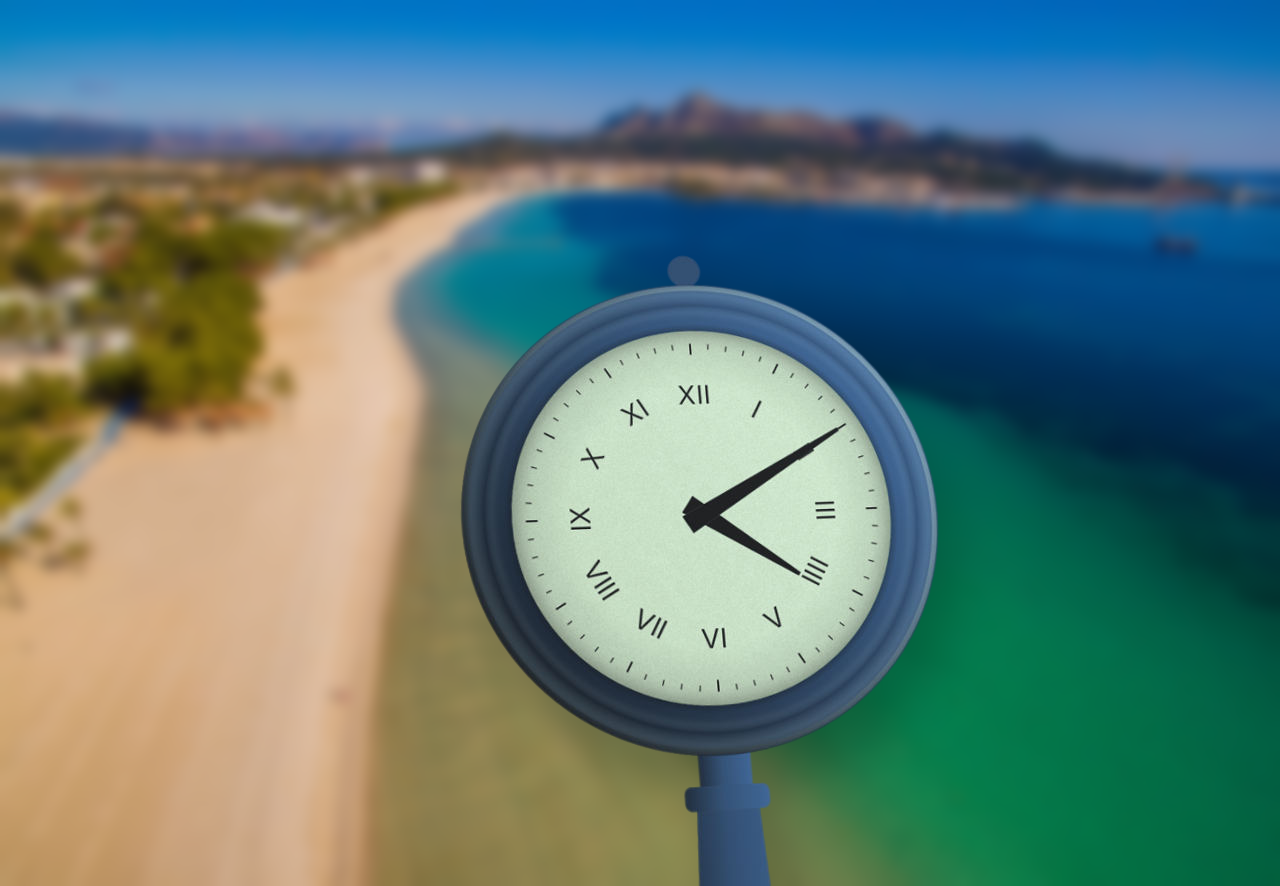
4.10
